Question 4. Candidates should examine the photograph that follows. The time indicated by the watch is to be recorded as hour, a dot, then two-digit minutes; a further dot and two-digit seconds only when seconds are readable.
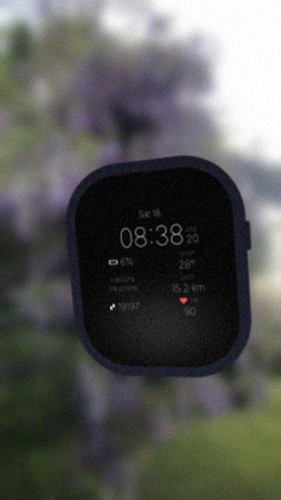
8.38.20
